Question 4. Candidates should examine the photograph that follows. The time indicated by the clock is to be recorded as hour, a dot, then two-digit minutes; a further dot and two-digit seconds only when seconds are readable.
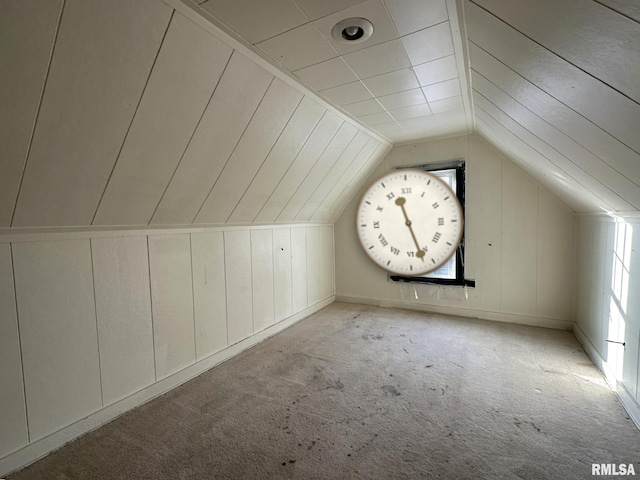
11.27
